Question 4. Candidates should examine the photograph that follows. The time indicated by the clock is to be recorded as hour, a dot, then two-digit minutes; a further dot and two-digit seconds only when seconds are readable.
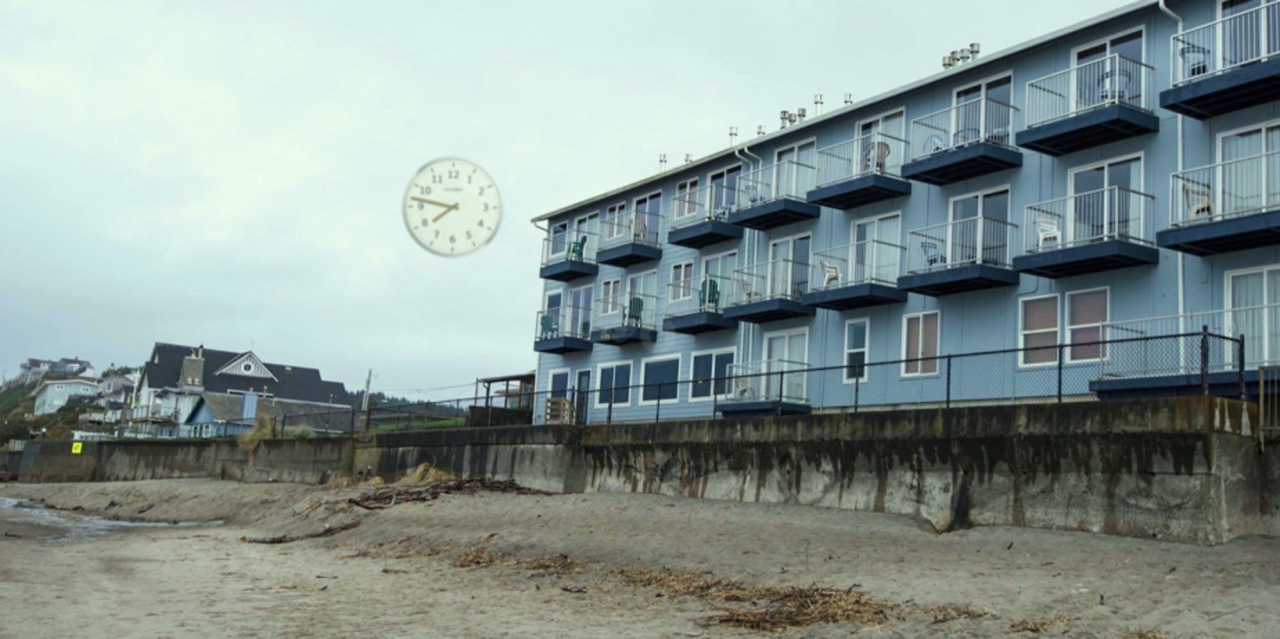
7.47
